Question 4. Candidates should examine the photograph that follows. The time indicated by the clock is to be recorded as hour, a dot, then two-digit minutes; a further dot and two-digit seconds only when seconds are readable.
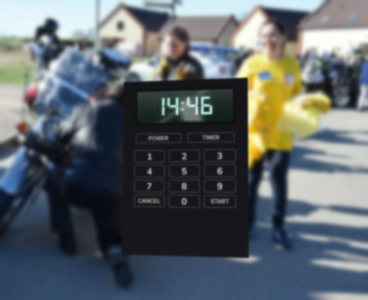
14.46
